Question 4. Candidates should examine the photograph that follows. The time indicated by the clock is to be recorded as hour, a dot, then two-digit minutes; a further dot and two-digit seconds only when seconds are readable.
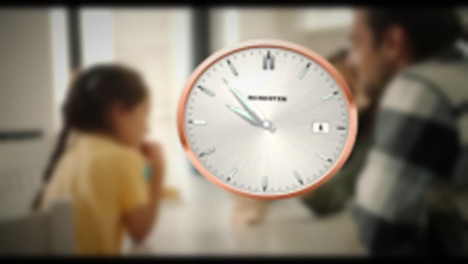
9.53
